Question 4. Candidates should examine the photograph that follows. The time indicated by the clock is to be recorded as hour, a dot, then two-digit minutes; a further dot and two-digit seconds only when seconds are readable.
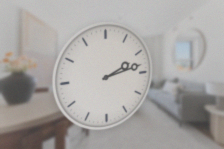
2.13
